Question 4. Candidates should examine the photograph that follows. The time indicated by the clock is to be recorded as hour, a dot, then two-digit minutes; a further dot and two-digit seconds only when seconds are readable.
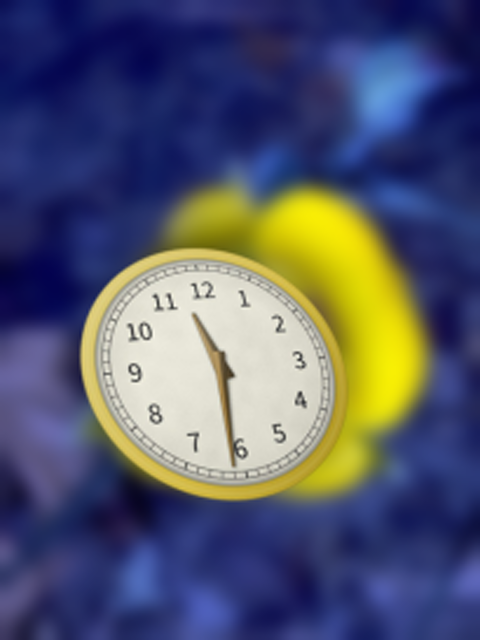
11.31
